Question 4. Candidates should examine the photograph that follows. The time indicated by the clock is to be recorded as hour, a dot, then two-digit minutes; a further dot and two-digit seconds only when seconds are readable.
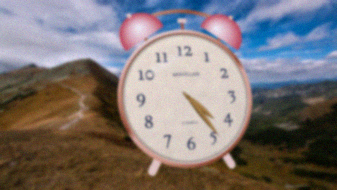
4.24
